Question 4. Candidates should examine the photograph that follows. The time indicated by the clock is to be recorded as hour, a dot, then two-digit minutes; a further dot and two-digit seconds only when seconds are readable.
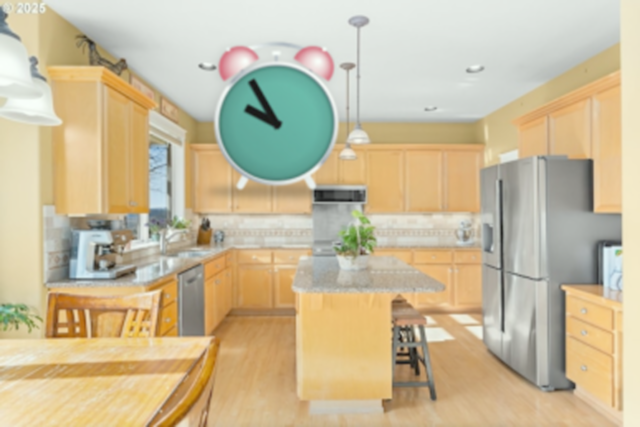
9.55
